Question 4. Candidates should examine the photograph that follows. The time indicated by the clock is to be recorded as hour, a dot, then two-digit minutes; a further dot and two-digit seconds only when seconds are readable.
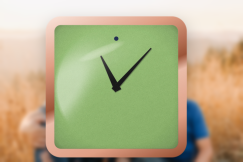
11.07
